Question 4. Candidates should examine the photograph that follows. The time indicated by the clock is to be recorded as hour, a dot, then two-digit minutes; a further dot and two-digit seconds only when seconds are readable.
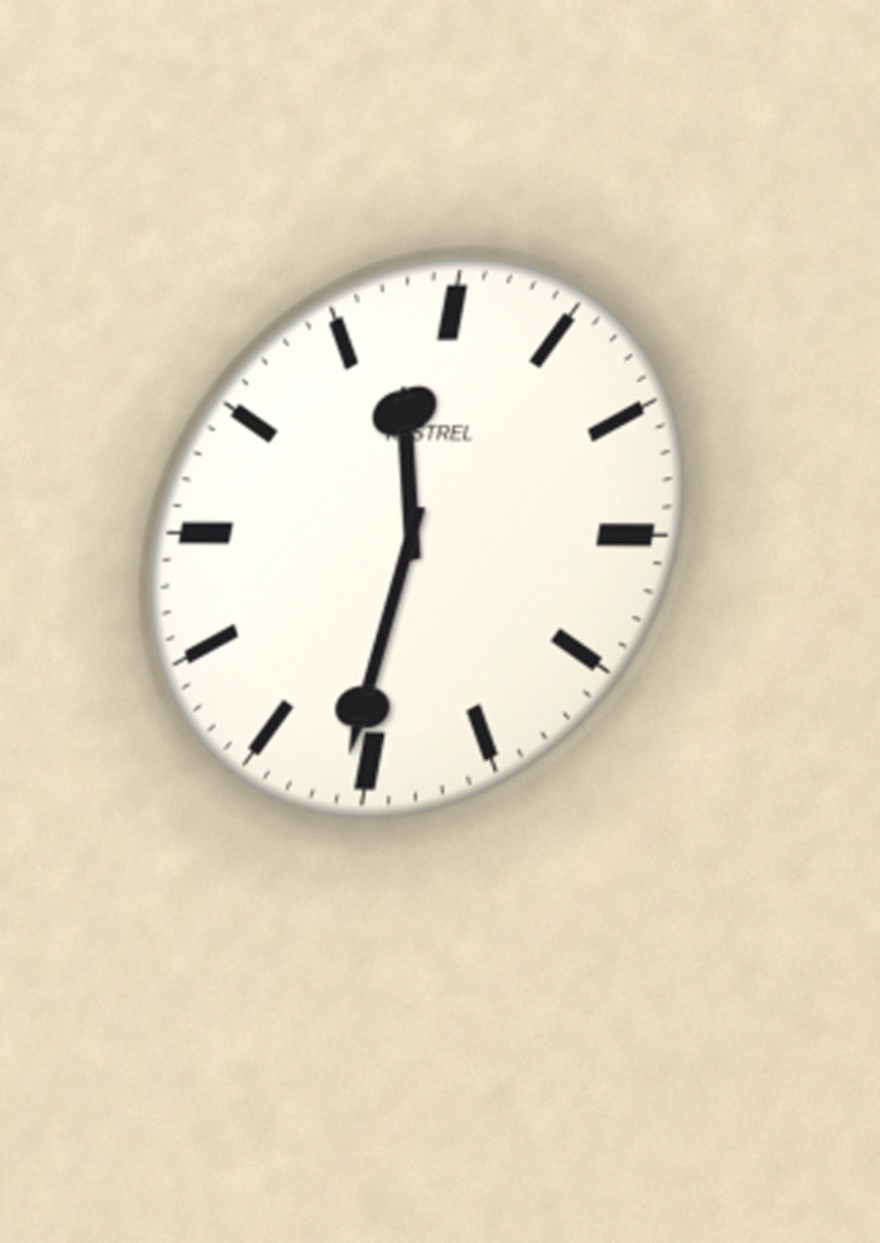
11.31
